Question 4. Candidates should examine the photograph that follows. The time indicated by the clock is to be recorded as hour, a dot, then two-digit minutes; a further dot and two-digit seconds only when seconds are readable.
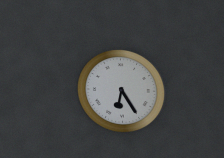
6.25
